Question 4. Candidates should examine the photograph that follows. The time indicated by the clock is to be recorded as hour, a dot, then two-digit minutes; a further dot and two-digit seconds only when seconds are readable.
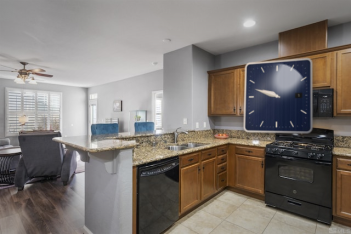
9.48
